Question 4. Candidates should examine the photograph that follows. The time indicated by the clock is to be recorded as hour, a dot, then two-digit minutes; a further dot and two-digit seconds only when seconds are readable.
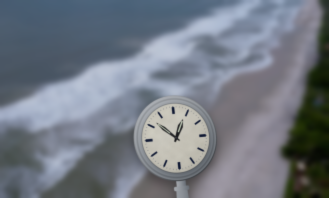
12.52
